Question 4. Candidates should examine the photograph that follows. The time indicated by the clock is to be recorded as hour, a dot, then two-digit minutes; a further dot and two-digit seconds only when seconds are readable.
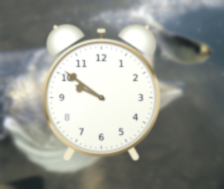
9.51
